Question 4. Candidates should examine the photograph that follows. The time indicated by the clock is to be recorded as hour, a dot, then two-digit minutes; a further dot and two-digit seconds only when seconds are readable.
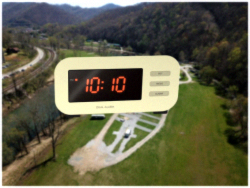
10.10
